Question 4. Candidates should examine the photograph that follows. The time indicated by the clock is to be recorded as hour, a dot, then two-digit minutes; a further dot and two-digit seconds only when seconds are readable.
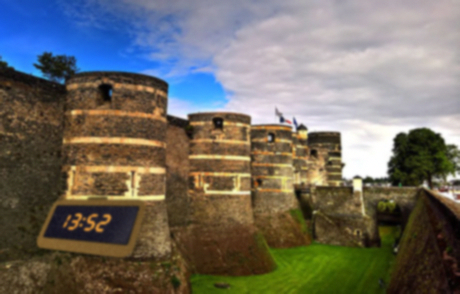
13.52
